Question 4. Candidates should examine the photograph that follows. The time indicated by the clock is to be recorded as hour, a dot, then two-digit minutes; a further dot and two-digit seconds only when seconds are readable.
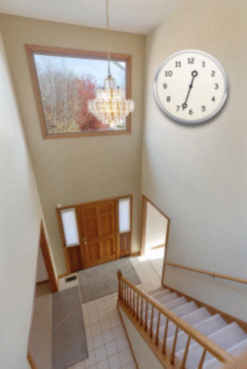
12.33
